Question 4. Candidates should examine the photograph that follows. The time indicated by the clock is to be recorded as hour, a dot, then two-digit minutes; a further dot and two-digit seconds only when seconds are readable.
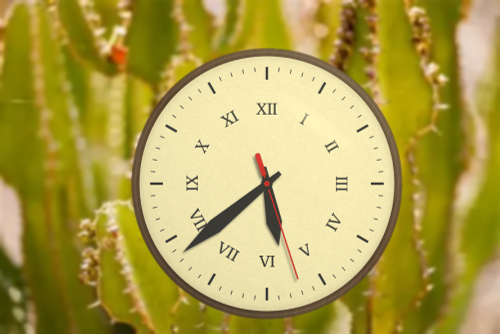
5.38.27
